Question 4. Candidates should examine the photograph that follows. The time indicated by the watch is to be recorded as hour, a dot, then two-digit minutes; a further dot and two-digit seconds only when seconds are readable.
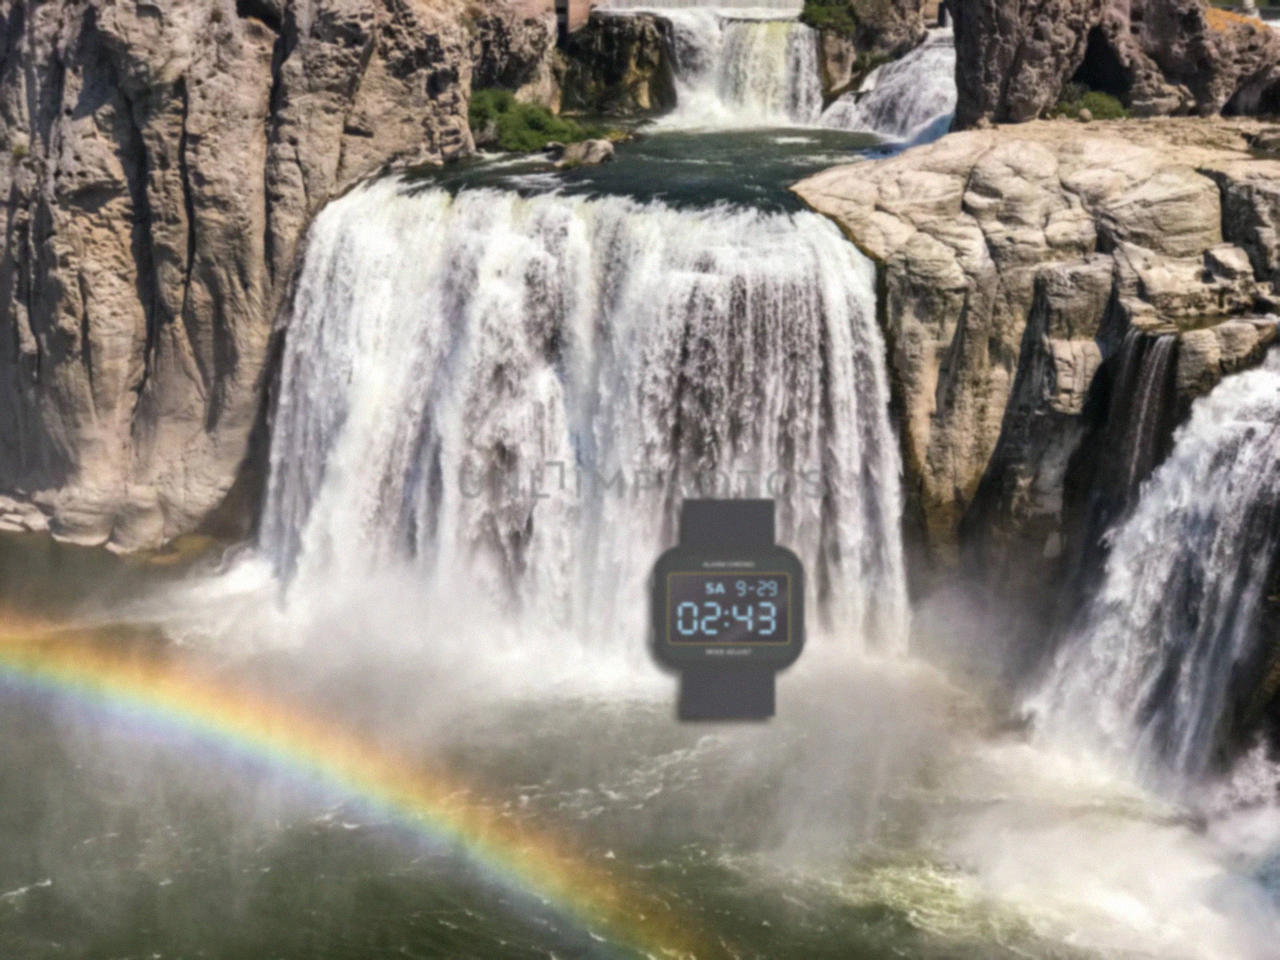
2.43
